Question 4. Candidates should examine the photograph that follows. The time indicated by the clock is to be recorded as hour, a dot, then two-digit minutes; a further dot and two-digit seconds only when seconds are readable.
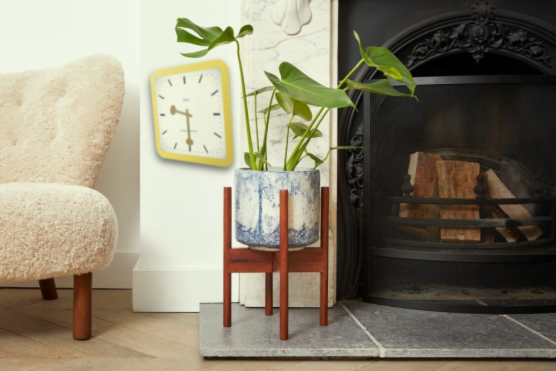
9.30
